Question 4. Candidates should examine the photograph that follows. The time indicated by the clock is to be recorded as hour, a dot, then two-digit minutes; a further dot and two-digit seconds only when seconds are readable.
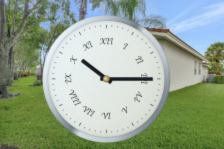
10.15
